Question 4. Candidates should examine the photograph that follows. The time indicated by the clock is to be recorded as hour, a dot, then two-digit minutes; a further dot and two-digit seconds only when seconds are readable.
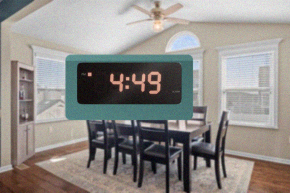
4.49
